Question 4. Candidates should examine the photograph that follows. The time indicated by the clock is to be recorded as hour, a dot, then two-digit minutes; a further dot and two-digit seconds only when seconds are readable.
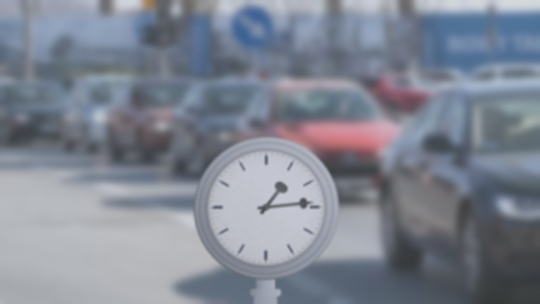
1.14
